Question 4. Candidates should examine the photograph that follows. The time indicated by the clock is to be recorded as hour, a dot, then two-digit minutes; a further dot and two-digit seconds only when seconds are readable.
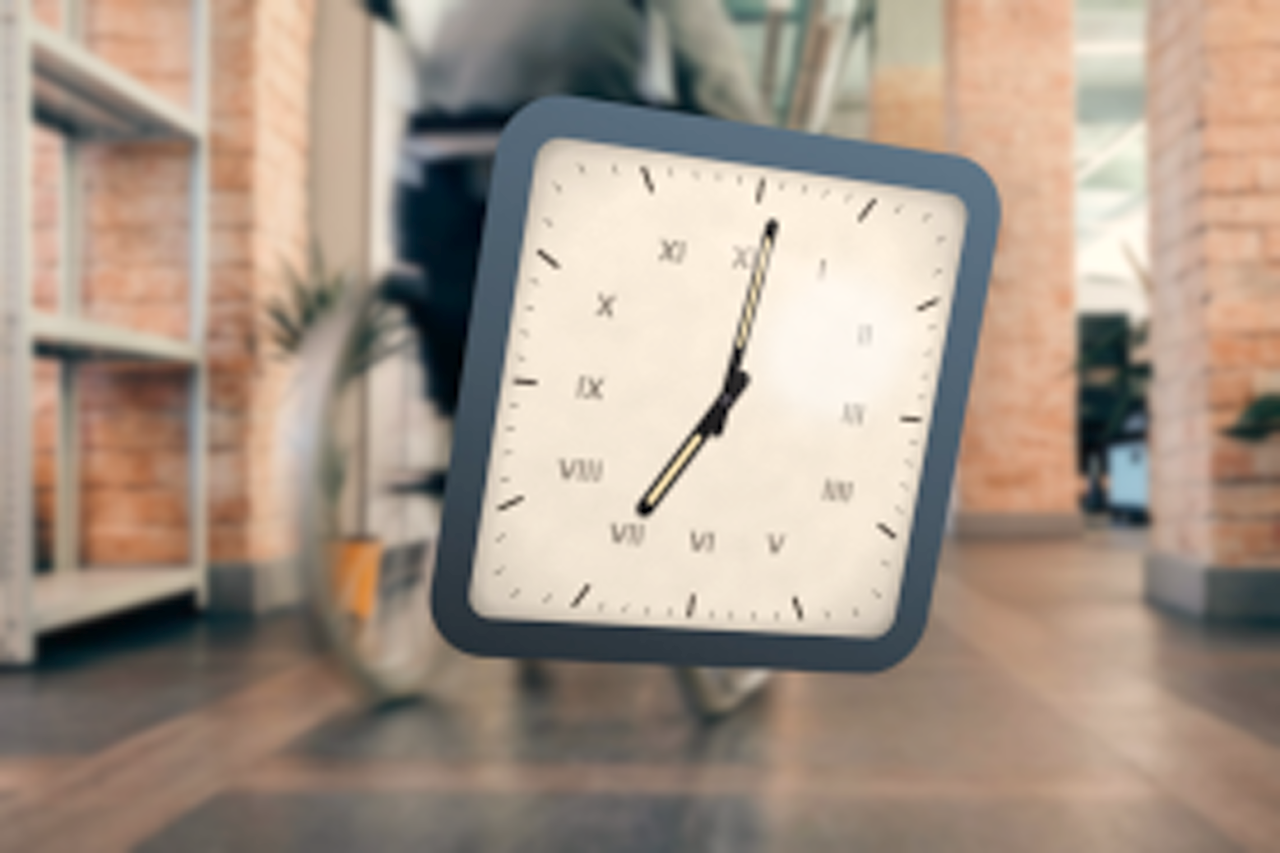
7.01
